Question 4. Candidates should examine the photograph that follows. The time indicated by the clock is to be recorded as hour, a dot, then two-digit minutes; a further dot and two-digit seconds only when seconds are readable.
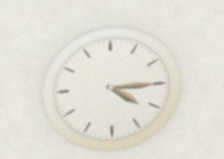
4.15
